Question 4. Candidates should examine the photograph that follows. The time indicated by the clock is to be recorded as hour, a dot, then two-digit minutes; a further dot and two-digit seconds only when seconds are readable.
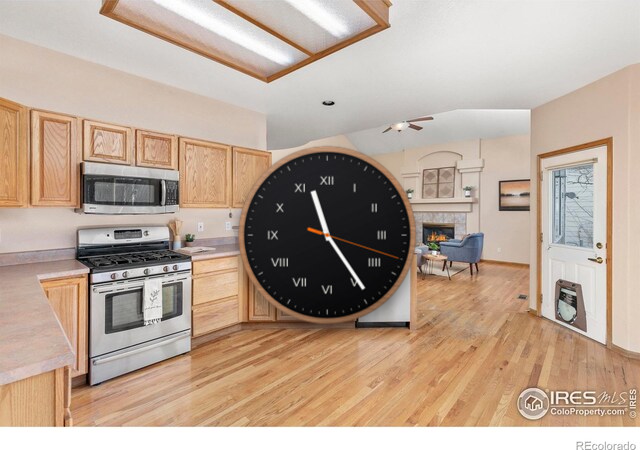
11.24.18
